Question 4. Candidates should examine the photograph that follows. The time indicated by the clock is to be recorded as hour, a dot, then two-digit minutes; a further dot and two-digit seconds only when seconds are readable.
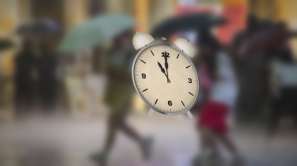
11.00
